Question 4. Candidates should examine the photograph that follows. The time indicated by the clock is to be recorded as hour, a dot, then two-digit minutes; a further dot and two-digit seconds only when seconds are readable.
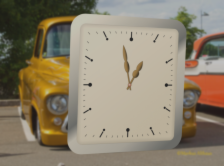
12.58
